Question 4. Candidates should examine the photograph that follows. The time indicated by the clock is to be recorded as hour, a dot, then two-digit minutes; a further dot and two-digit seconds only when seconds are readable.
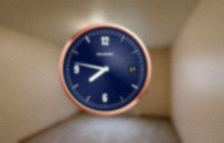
7.47
